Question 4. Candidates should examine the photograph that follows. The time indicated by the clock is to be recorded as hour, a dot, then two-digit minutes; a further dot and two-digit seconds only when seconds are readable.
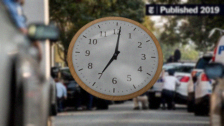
7.01
